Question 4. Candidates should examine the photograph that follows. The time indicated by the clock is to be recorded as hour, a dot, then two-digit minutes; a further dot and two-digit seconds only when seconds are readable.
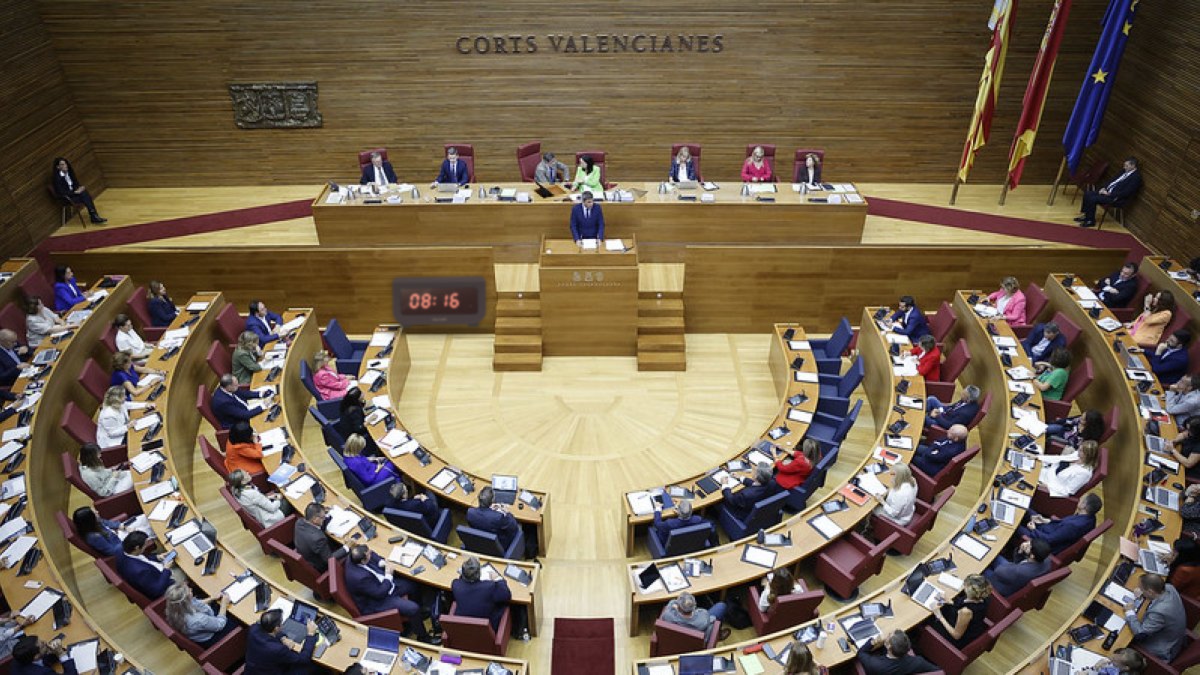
8.16
